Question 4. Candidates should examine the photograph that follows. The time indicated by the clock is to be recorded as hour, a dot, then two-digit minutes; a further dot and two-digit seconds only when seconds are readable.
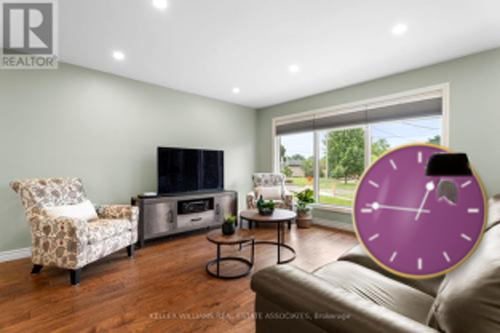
12.46
